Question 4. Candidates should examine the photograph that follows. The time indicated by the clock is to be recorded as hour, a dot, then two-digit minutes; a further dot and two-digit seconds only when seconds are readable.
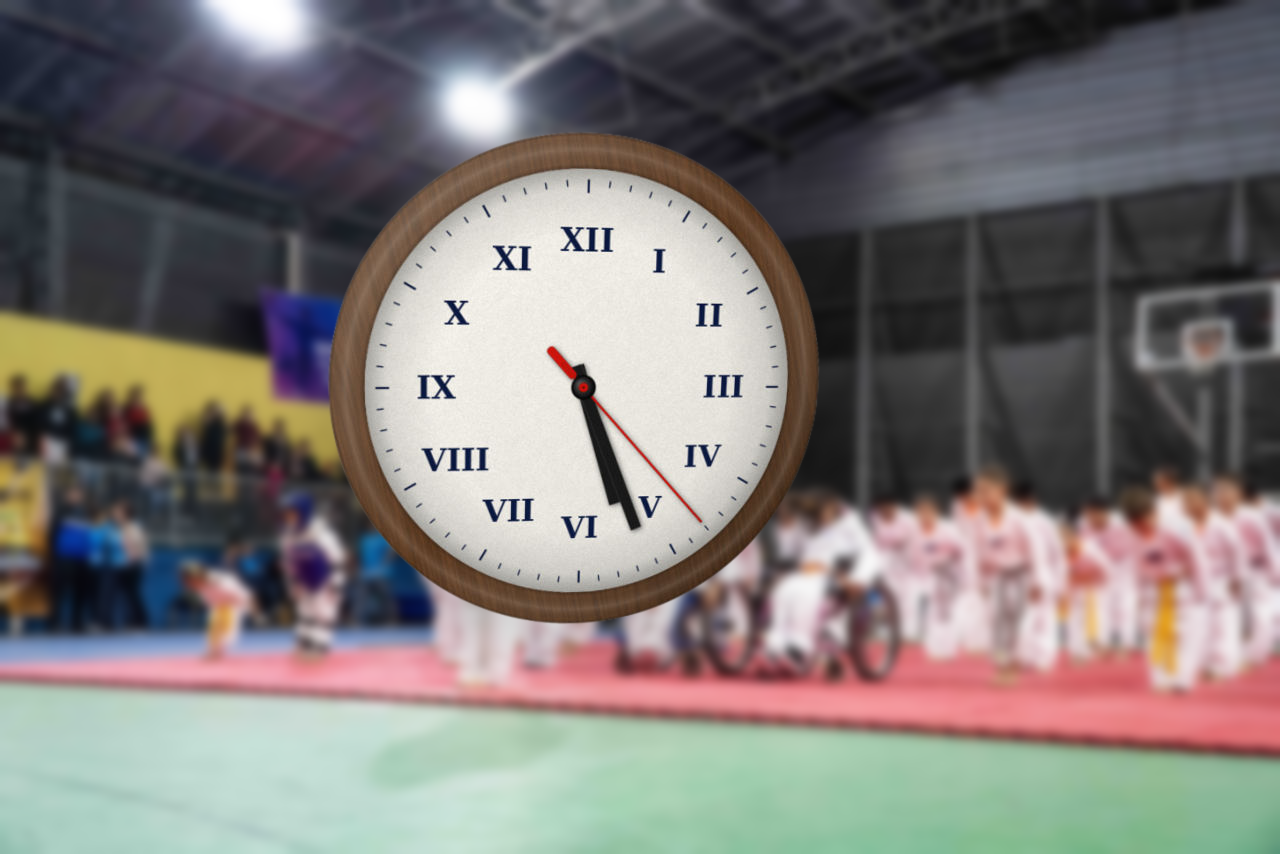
5.26.23
